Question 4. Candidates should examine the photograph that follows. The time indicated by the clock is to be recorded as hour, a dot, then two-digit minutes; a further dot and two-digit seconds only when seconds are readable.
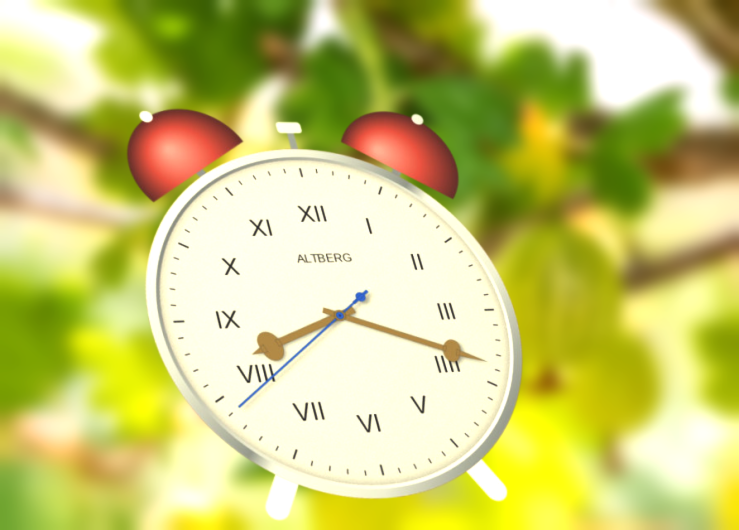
8.18.39
